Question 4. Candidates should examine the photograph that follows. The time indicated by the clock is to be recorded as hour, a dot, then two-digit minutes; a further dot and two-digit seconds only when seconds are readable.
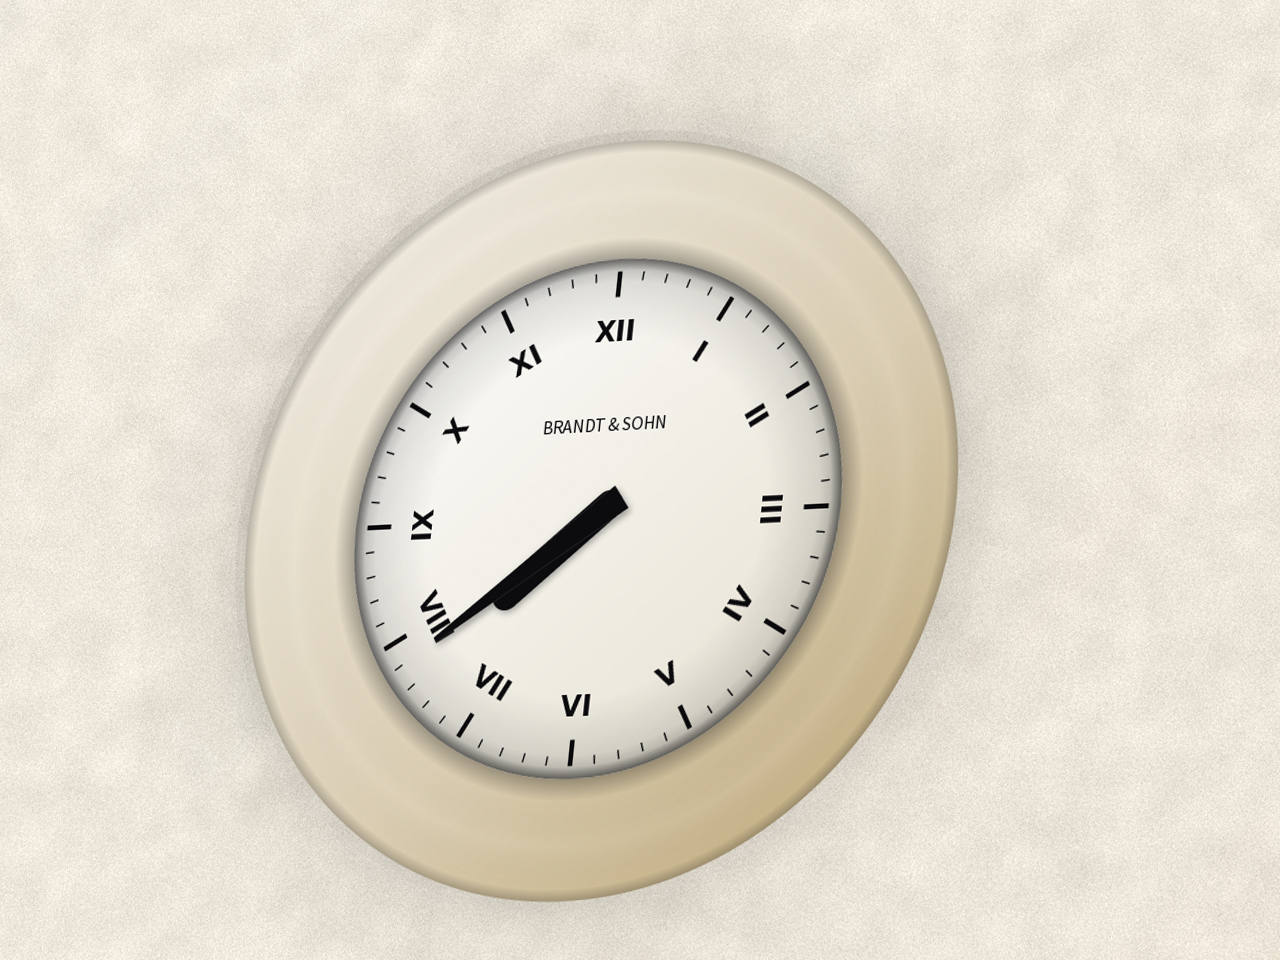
7.39
